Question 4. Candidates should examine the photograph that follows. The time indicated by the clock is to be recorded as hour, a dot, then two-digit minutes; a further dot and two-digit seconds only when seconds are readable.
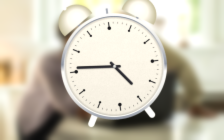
4.46
